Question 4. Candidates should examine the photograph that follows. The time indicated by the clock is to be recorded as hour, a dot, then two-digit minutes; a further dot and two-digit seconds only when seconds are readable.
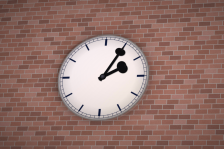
2.05
